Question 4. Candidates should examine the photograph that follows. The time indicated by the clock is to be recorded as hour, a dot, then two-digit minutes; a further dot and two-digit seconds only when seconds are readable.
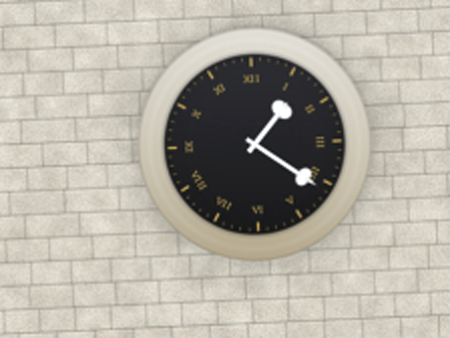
1.21
